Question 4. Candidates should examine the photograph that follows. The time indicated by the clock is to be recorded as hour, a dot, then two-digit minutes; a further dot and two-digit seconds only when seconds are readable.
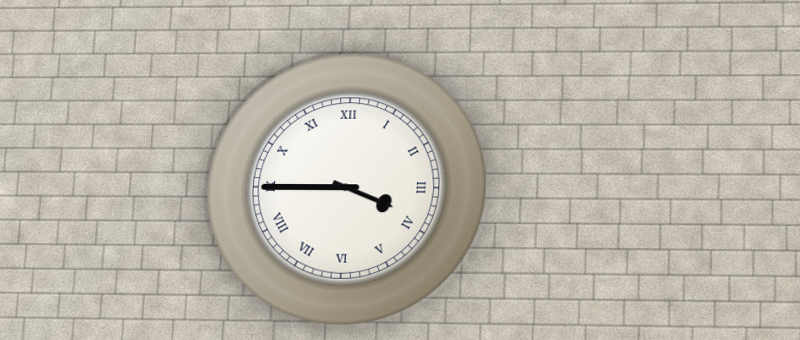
3.45
